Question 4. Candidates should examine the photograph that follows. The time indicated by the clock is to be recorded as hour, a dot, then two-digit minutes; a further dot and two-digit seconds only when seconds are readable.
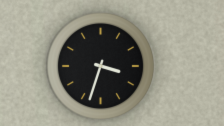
3.33
